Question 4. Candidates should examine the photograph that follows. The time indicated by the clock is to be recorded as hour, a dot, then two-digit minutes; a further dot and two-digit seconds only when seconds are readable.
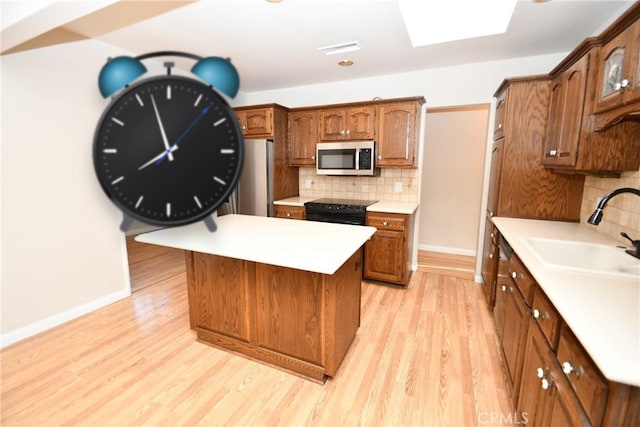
7.57.07
